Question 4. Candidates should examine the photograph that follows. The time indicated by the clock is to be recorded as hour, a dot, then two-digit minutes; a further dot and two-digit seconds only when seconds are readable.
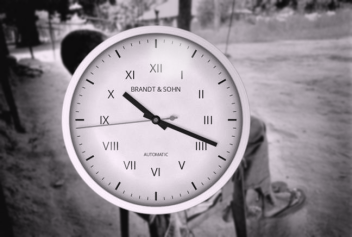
10.18.44
